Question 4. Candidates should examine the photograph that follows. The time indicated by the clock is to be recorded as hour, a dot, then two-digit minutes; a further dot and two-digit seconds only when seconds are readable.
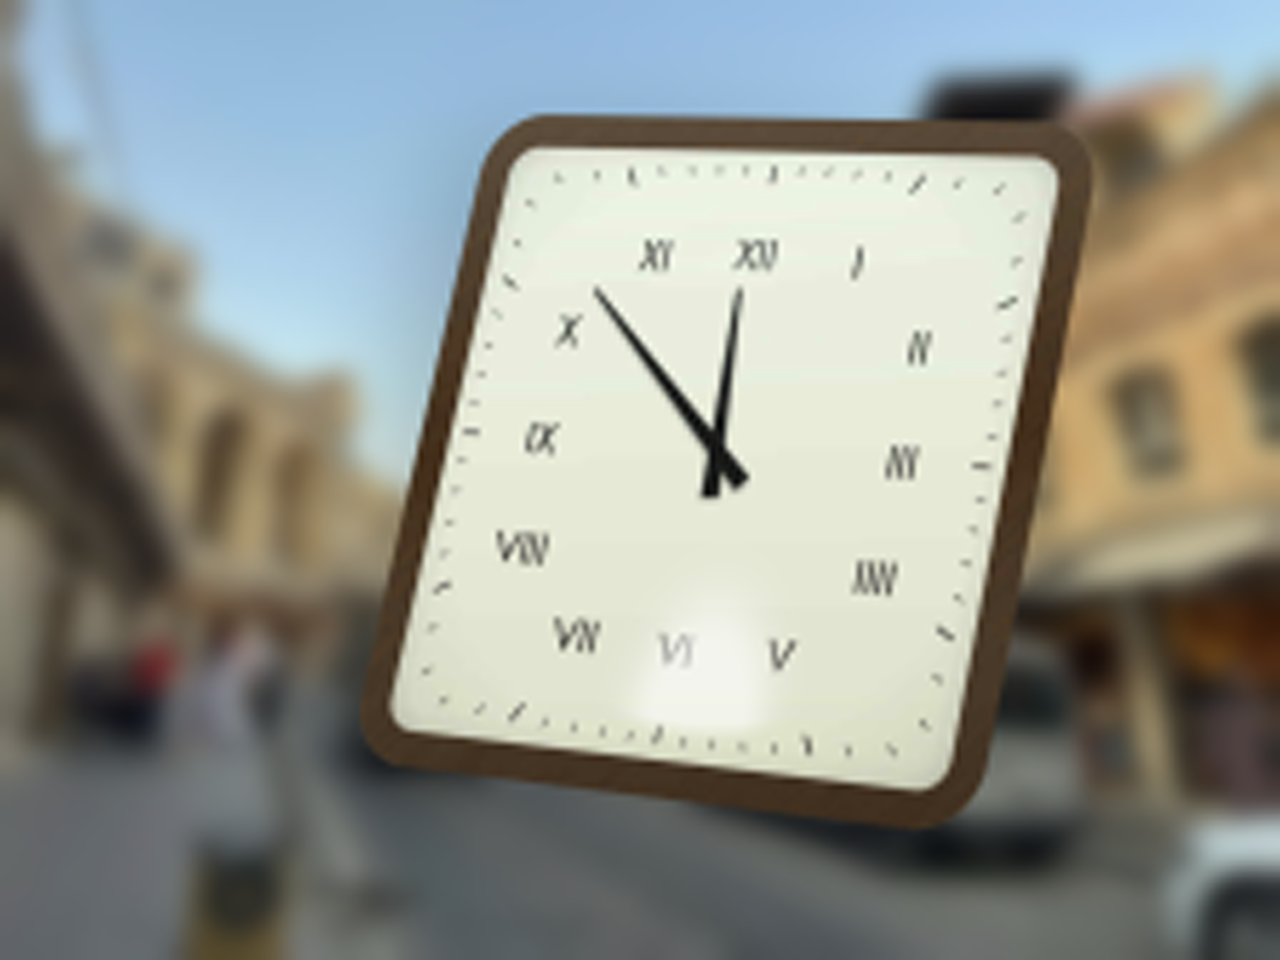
11.52
